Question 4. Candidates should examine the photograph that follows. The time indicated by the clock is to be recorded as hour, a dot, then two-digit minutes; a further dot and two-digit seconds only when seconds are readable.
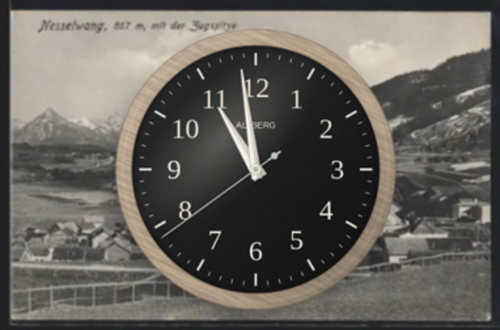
10.58.39
